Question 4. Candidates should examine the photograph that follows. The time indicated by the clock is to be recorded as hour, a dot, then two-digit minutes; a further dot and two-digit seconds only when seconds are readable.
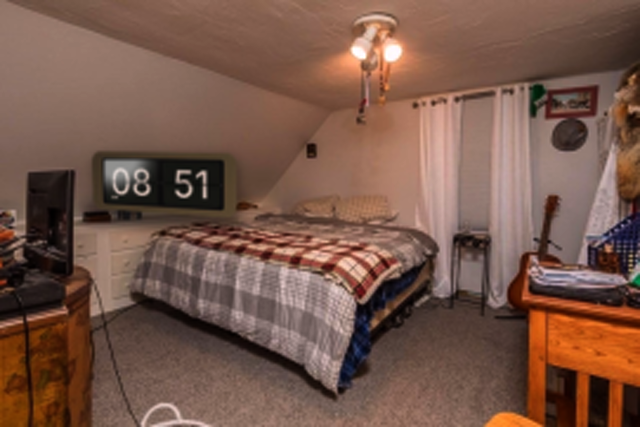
8.51
